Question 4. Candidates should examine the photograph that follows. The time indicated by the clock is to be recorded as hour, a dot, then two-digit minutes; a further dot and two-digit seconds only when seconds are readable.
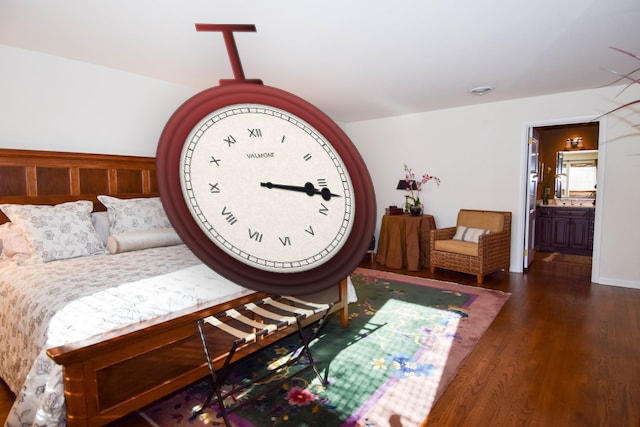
3.17
